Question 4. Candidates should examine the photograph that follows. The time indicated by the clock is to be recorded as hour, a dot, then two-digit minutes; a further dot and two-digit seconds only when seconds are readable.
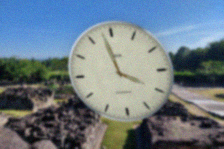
3.58
